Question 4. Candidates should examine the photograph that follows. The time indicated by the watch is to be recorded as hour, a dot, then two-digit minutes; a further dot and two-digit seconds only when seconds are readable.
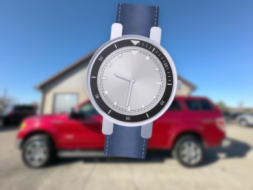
9.31
